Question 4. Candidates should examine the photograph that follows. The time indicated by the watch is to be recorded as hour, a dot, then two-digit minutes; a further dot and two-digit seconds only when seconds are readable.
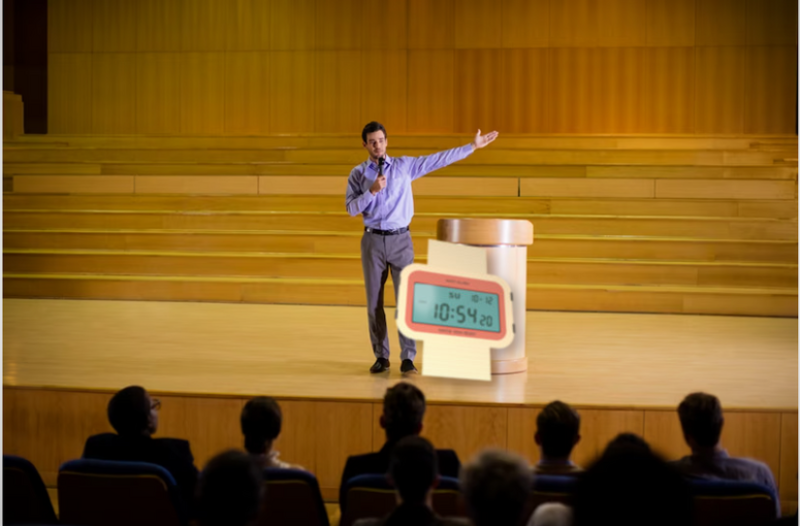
10.54.20
